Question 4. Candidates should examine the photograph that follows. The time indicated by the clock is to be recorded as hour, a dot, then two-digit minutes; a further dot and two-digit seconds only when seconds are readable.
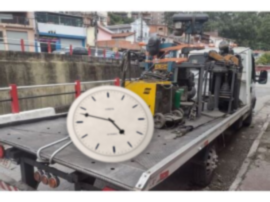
4.48
